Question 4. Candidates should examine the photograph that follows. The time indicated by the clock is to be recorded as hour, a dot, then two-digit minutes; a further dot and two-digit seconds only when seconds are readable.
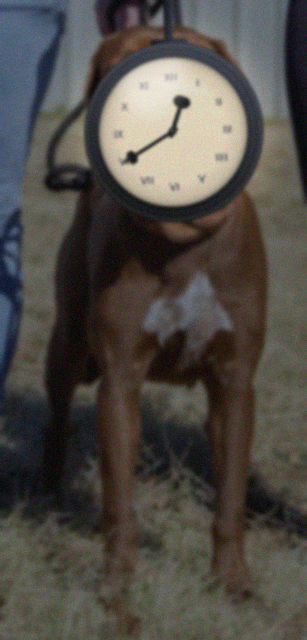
12.40
